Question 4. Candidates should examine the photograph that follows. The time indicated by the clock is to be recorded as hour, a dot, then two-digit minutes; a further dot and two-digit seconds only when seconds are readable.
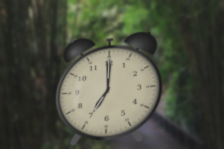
7.00
